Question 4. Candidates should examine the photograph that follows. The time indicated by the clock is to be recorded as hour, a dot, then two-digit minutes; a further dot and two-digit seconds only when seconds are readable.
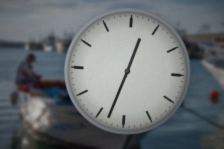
12.33
